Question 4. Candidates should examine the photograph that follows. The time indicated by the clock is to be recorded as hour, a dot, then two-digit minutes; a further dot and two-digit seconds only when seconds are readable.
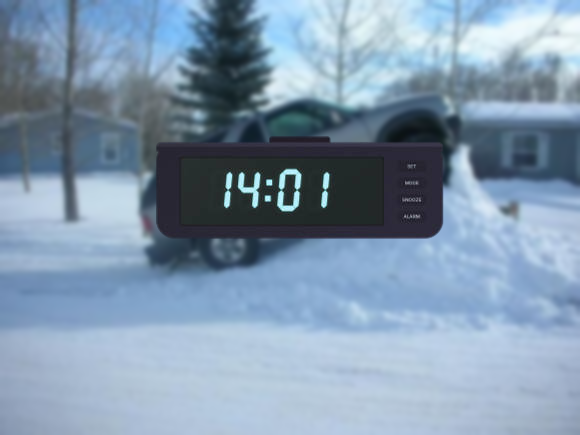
14.01
